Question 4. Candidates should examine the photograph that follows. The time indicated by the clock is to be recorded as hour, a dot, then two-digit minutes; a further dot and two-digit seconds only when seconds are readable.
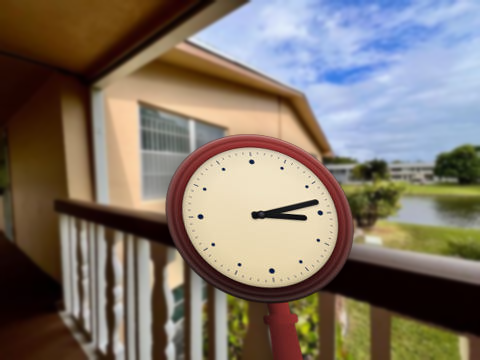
3.13
